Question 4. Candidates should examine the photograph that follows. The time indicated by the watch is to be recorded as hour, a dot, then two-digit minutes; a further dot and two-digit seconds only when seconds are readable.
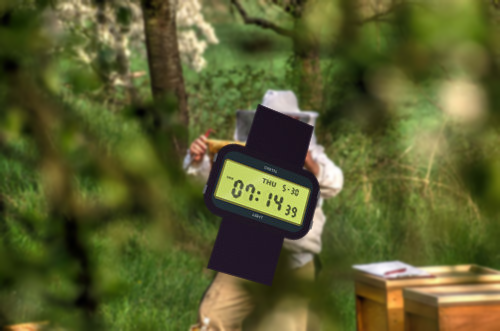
7.14.39
